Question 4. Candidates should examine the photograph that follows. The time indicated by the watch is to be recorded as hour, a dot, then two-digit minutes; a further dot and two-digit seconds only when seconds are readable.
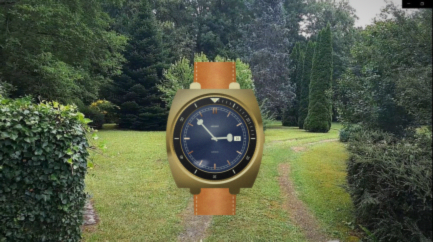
2.53
